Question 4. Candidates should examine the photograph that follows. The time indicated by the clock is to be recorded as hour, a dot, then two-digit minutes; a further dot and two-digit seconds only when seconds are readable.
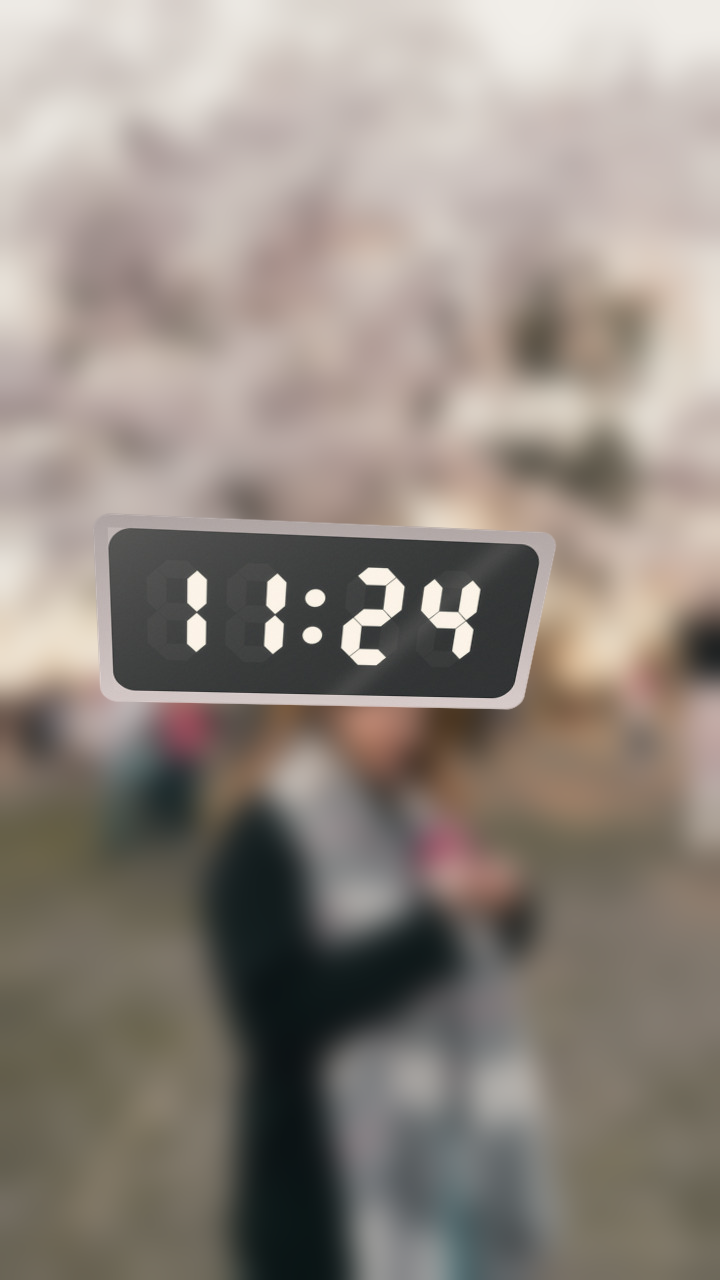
11.24
